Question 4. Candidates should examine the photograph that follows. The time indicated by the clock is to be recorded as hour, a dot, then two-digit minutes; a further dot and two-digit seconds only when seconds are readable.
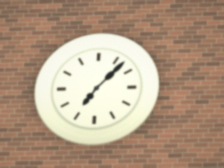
7.07
